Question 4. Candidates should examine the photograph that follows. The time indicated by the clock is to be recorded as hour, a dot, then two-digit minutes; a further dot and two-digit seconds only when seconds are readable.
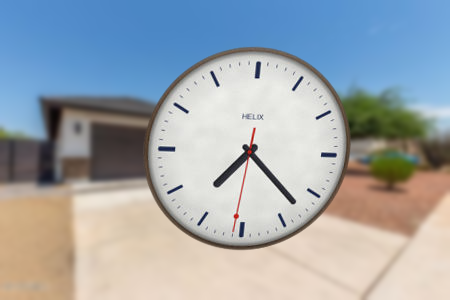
7.22.31
